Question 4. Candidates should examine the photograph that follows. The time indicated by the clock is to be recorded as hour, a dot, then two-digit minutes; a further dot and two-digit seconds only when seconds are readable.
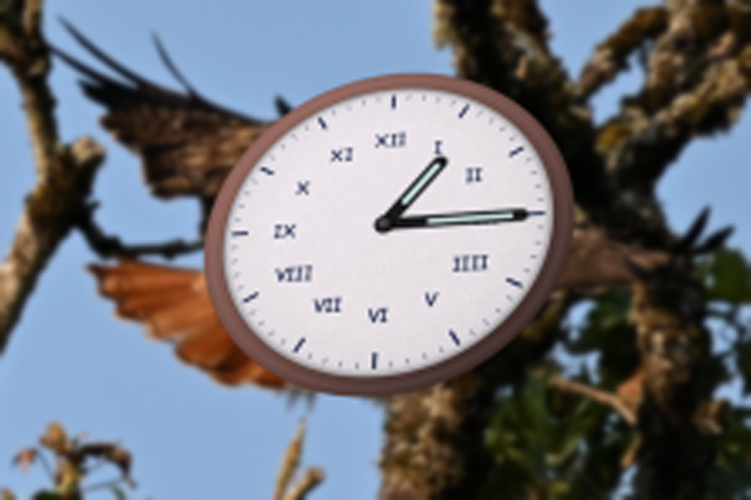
1.15
